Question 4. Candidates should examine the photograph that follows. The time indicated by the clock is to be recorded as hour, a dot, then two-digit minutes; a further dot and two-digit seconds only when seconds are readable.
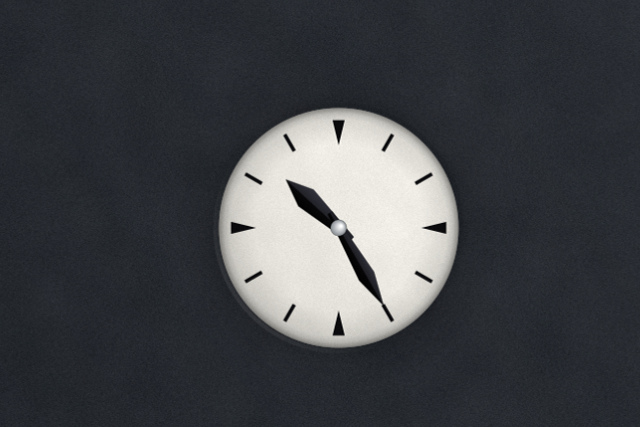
10.25
